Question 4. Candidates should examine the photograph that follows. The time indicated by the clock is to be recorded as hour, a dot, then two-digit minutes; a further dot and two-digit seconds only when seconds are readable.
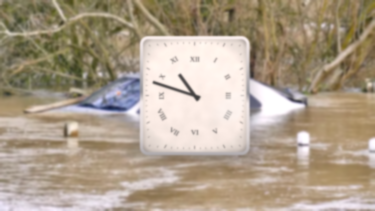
10.48
